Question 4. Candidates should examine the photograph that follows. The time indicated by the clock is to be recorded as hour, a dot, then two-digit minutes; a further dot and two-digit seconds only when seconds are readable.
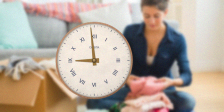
8.59
